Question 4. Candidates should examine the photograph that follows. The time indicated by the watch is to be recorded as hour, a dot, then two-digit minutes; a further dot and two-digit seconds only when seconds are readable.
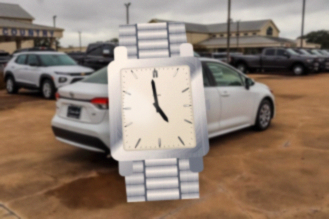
4.59
